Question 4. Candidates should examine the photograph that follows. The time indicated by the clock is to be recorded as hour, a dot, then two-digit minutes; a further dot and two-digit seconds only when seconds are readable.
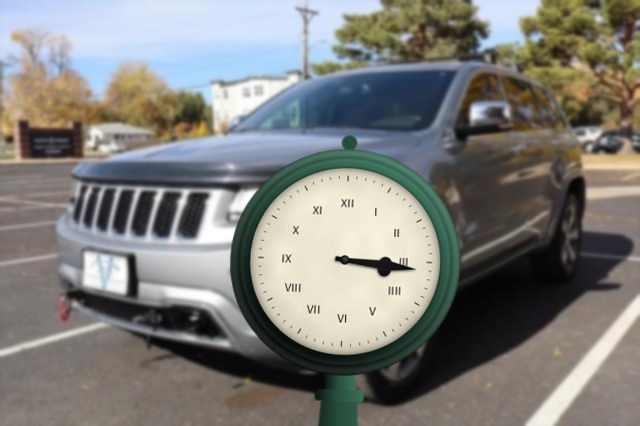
3.16
